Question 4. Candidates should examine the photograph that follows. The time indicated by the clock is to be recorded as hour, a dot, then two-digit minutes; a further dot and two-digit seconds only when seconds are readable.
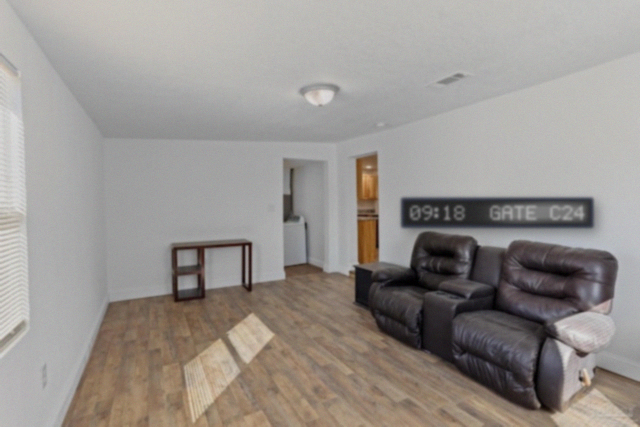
9.18
